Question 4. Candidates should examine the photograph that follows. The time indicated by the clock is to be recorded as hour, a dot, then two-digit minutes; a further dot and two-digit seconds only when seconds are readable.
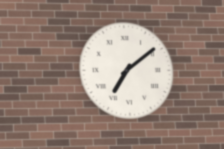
7.09
